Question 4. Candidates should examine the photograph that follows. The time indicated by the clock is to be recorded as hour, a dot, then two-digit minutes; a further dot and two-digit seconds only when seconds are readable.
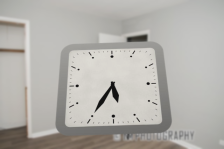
5.35
